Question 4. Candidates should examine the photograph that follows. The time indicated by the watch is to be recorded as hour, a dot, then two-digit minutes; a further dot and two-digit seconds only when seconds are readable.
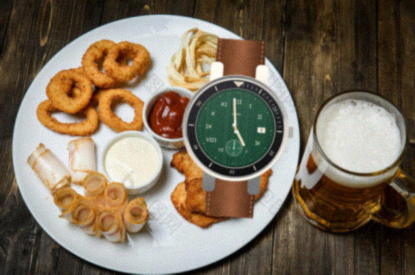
4.59
